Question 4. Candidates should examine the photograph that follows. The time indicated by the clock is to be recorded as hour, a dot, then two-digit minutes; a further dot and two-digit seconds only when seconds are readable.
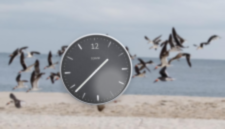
1.38
